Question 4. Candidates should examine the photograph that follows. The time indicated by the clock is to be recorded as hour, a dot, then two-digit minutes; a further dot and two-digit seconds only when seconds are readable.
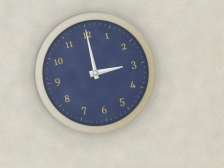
3.00
